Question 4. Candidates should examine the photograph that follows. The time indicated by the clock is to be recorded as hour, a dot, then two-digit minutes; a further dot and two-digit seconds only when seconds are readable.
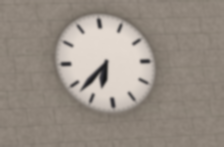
6.38
